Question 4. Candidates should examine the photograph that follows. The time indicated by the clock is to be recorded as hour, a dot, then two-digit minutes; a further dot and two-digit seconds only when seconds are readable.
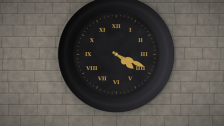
4.19
